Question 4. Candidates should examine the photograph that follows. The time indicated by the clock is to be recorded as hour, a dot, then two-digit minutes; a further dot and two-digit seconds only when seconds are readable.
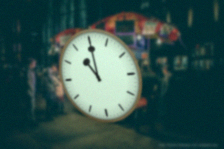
11.00
